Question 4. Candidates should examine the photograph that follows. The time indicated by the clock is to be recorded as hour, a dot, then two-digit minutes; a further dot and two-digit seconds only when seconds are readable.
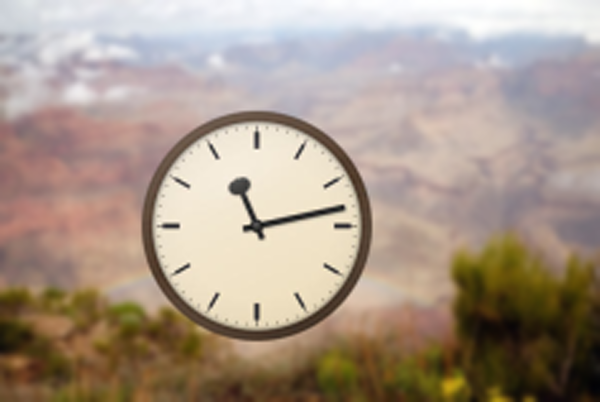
11.13
